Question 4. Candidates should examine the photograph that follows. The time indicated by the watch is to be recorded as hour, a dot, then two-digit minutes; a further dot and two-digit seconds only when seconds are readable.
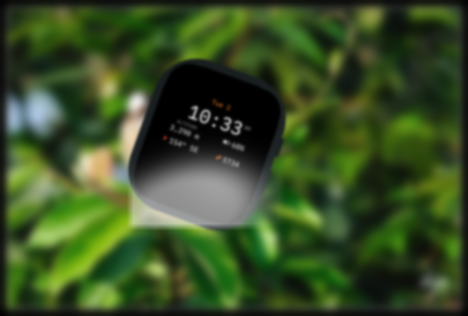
10.33
